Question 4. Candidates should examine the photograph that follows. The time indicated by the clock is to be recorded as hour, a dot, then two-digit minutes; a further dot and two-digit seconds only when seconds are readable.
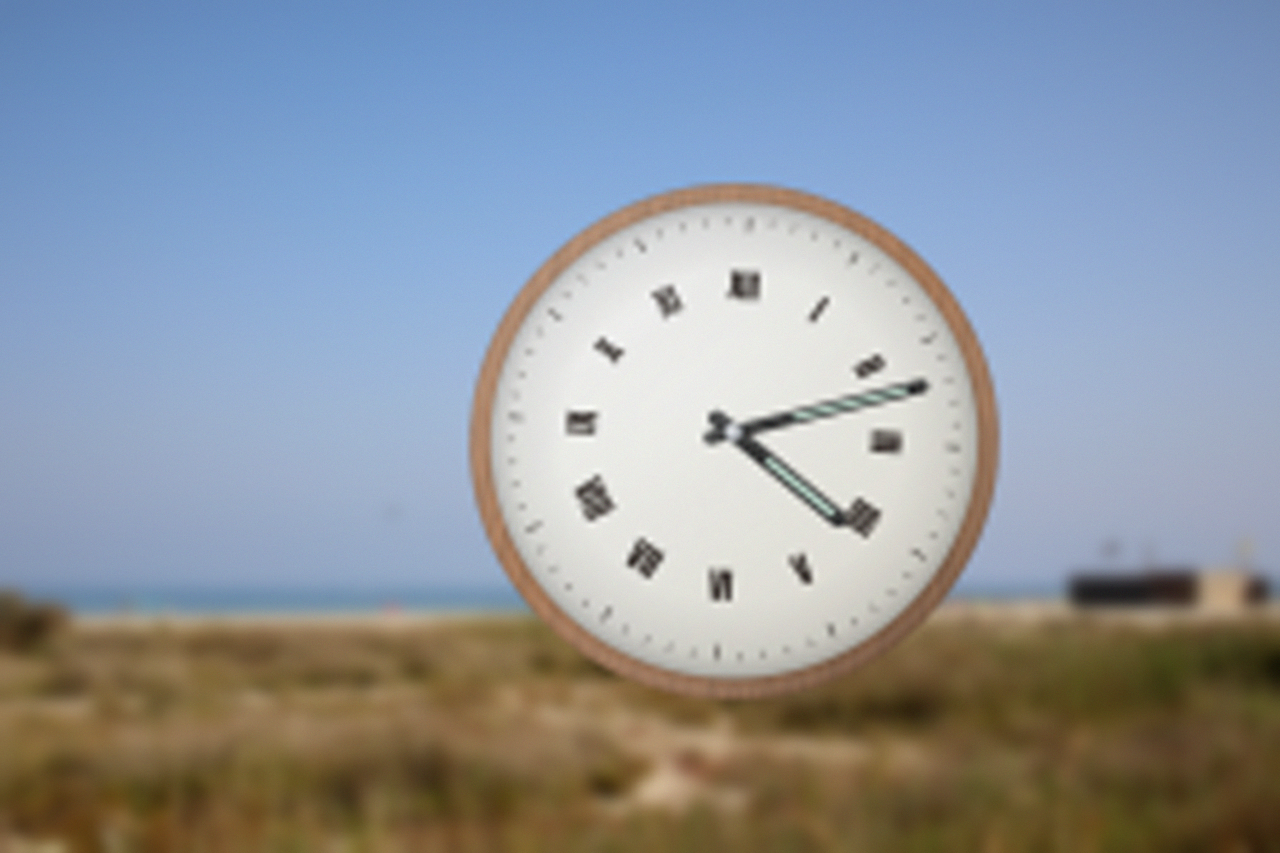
4.12
